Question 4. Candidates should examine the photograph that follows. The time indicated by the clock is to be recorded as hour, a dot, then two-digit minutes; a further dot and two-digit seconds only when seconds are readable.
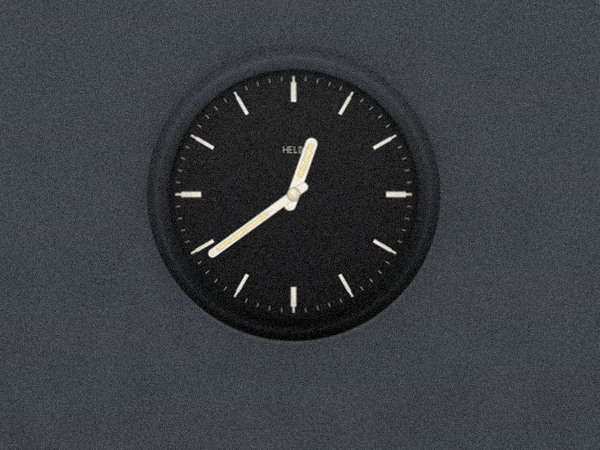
12.39
